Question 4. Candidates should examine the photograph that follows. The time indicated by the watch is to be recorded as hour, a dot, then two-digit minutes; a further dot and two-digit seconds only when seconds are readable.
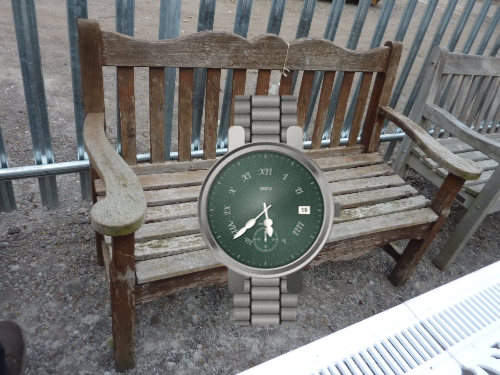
5.38
